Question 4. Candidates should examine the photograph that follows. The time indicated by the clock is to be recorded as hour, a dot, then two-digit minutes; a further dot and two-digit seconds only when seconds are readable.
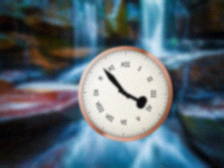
3.53
